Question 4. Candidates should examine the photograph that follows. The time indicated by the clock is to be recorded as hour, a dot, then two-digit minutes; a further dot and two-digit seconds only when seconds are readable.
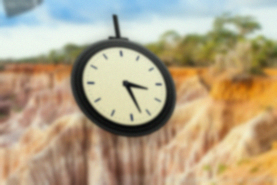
3.27
